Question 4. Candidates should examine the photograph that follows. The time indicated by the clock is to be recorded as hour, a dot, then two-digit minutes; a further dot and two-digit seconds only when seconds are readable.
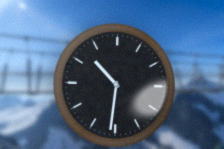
10.31
